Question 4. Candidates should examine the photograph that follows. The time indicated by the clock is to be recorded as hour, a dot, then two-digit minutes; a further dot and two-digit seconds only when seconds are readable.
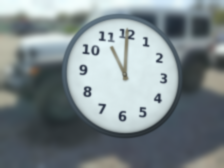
11.00
